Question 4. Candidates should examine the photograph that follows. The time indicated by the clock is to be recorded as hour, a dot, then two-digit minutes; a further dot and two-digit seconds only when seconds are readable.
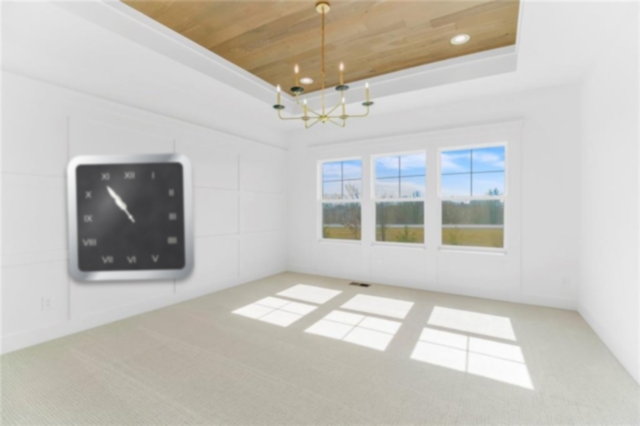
10.54
